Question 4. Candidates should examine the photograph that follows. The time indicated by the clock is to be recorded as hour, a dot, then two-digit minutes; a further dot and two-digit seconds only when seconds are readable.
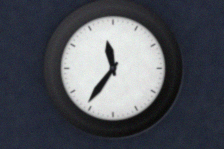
11.36
